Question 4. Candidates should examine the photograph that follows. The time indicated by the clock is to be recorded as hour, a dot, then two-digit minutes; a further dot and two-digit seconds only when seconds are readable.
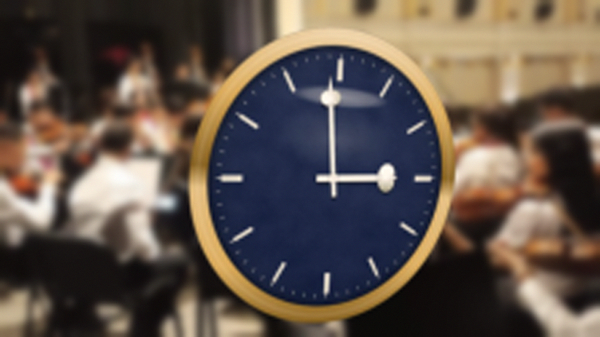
2.59
